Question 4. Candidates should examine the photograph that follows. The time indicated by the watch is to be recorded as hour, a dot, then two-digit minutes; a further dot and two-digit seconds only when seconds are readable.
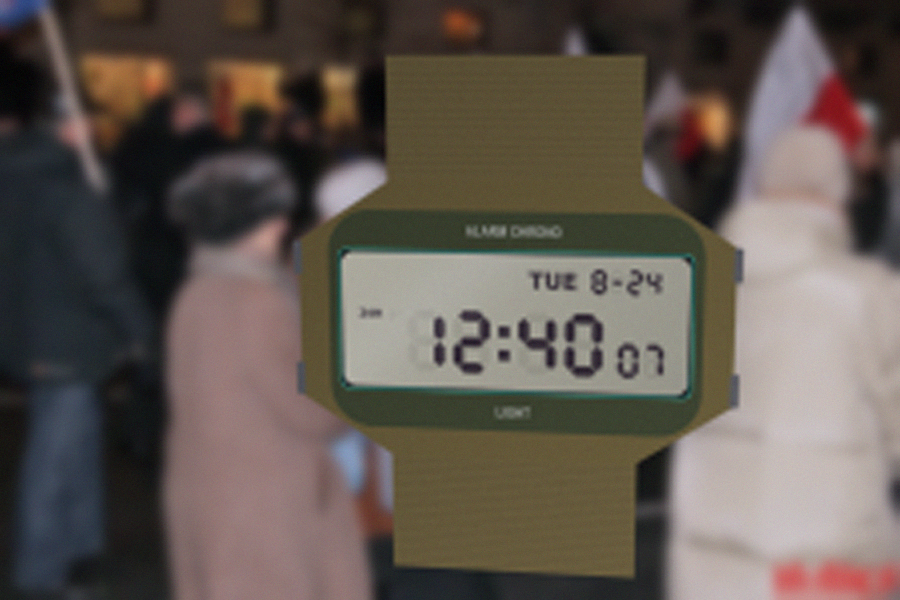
12.40.07
